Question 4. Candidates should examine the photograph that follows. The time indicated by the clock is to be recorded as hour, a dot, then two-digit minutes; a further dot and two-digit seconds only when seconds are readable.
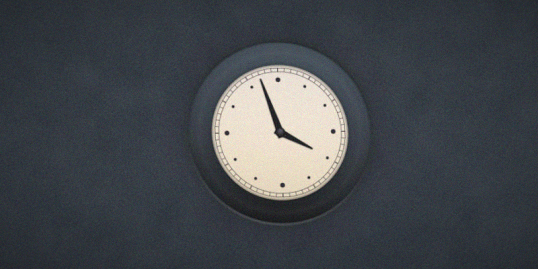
3.57
